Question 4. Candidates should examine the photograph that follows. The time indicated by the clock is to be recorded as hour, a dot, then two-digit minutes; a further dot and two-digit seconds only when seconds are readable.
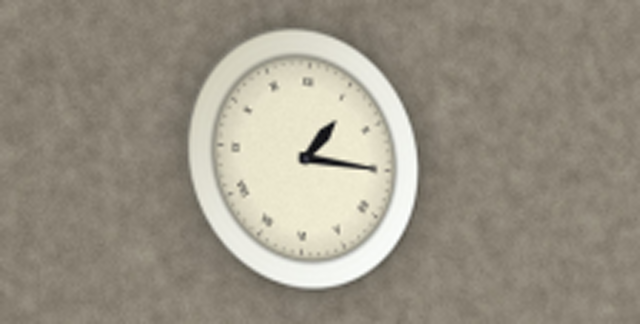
1.15
